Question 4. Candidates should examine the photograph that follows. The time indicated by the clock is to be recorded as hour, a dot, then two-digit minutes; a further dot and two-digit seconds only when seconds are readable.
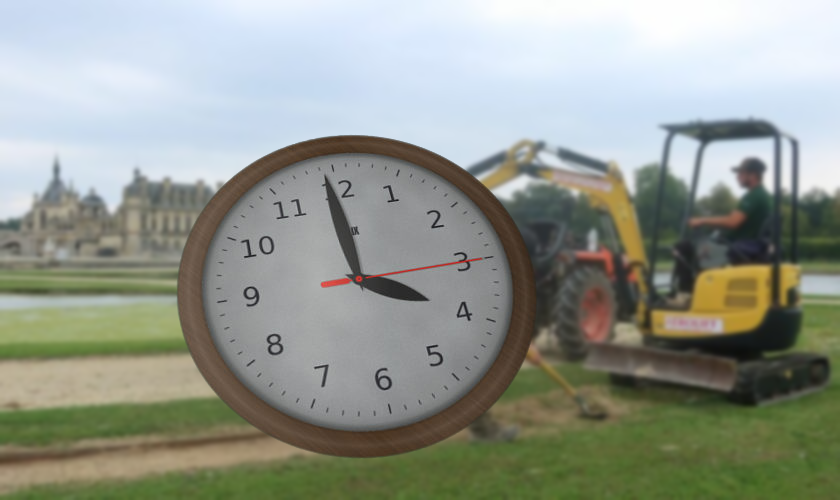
3.59.15
